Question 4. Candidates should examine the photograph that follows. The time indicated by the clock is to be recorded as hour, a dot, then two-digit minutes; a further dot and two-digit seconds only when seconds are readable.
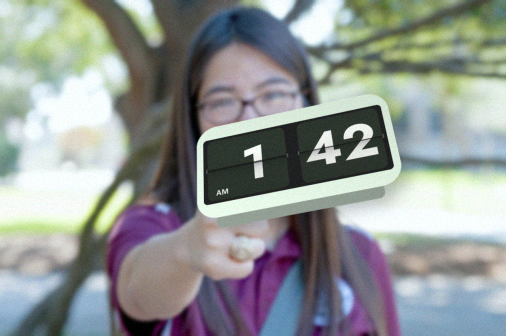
1.42
